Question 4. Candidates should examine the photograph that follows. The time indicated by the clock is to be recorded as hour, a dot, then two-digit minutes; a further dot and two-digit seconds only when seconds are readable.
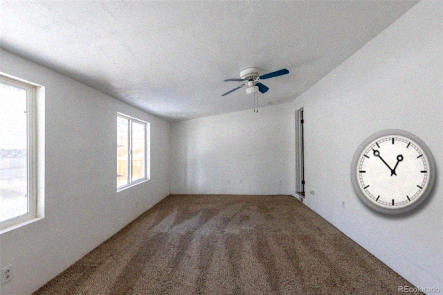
12.53
